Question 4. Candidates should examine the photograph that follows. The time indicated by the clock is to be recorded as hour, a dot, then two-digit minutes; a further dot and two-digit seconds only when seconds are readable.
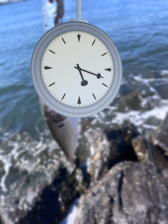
5.18
